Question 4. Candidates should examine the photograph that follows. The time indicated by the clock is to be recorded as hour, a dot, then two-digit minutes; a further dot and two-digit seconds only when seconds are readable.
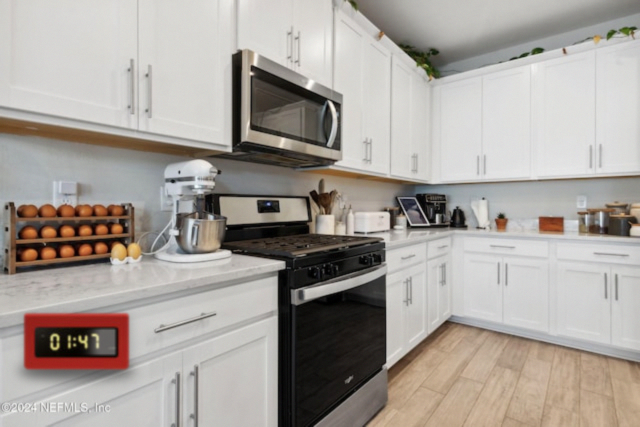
1.47
